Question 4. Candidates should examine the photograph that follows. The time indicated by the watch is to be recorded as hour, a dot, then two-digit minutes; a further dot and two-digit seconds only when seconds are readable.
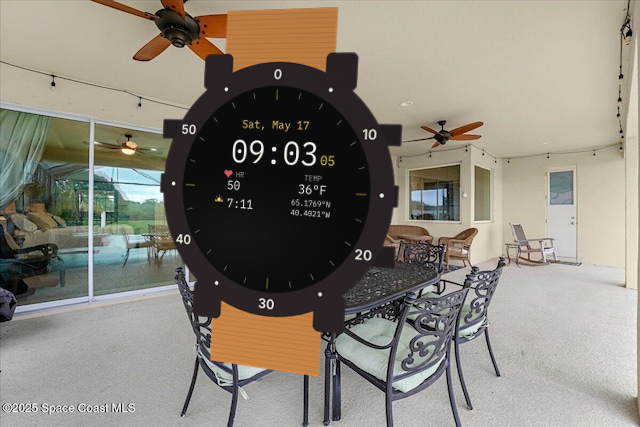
9.03.05
